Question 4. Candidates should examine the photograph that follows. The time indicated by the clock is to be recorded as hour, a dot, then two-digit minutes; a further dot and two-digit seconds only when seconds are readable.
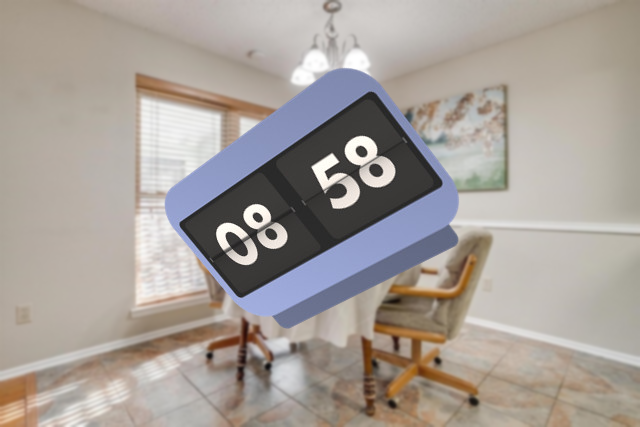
8.58
